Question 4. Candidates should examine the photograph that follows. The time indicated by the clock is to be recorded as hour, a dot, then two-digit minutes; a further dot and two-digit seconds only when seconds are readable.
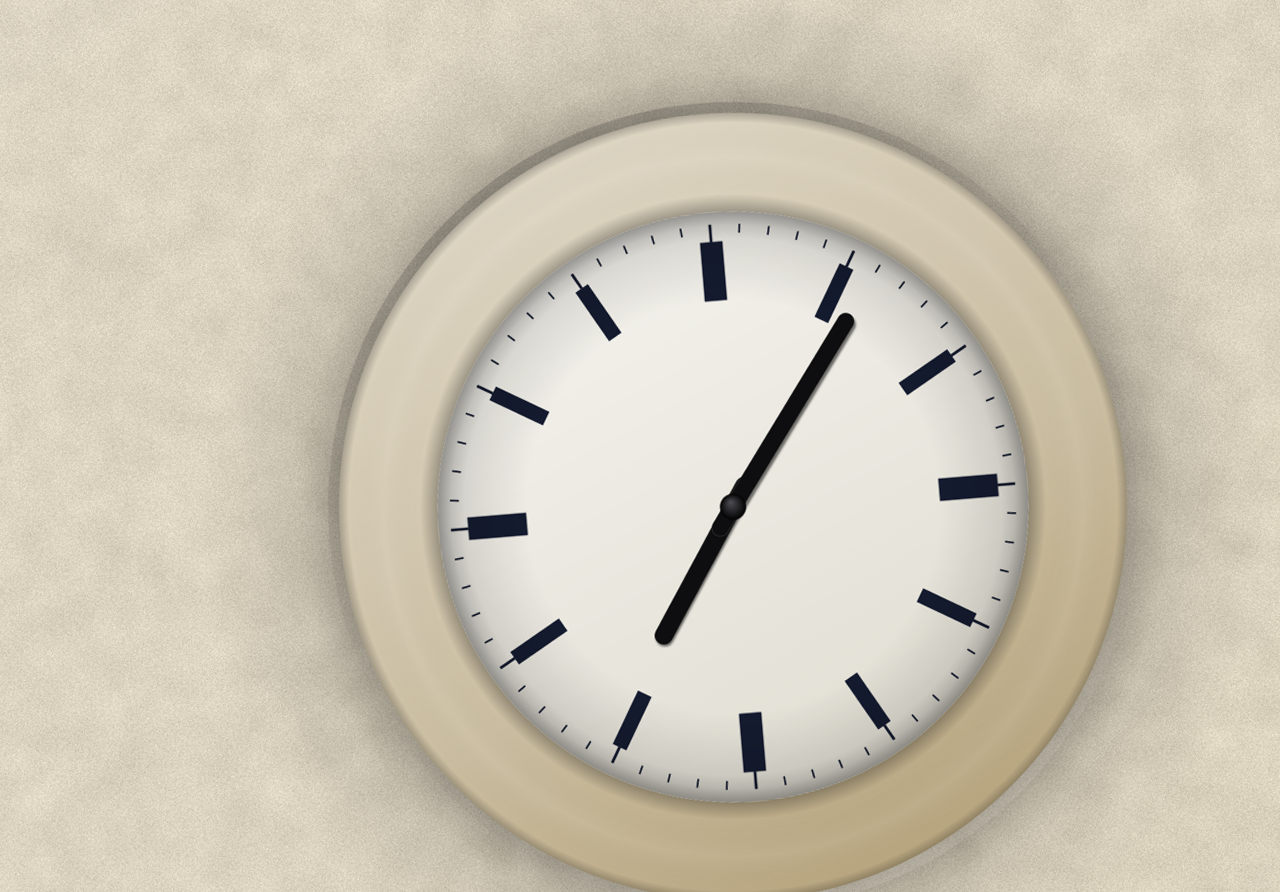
7.06
